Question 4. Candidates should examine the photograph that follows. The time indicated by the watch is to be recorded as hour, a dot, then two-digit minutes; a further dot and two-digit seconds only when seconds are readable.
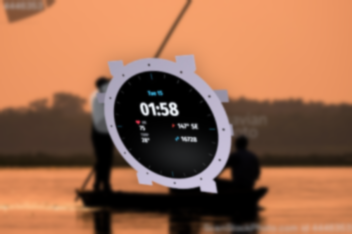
1.58
